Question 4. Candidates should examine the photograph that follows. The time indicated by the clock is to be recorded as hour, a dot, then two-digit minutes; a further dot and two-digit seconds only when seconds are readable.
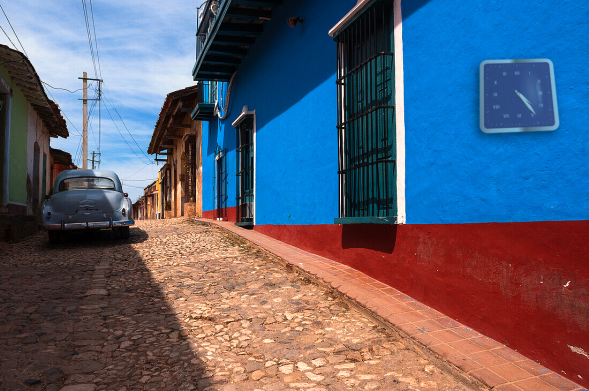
4.24
